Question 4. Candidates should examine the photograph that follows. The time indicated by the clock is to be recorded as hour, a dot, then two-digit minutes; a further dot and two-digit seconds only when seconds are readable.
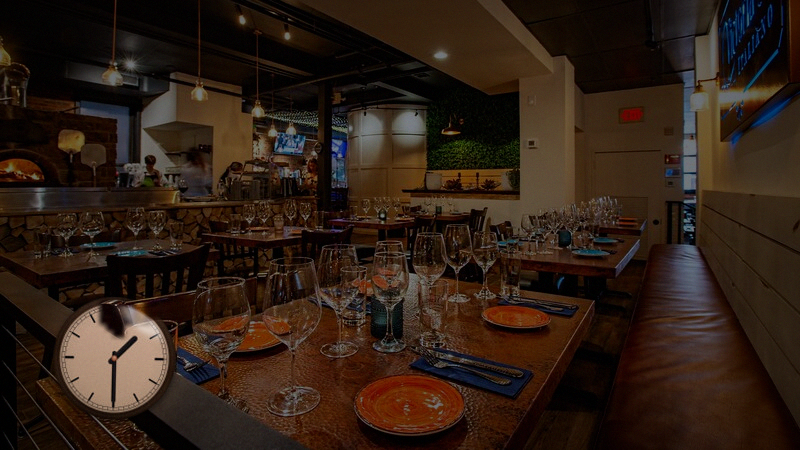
1.30
